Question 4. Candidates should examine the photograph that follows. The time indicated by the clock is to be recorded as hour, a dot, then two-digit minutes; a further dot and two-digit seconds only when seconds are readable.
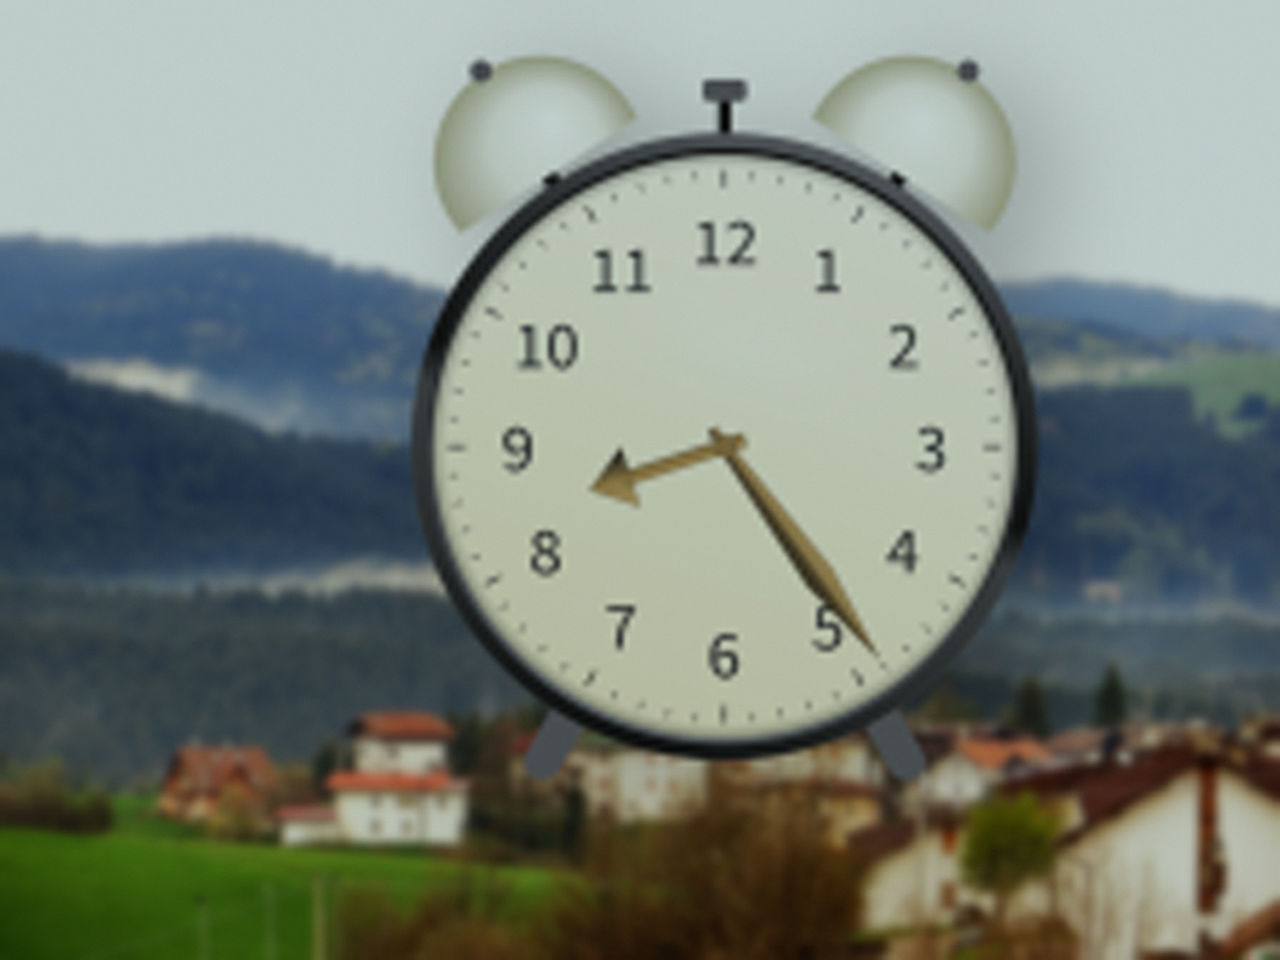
8.24
